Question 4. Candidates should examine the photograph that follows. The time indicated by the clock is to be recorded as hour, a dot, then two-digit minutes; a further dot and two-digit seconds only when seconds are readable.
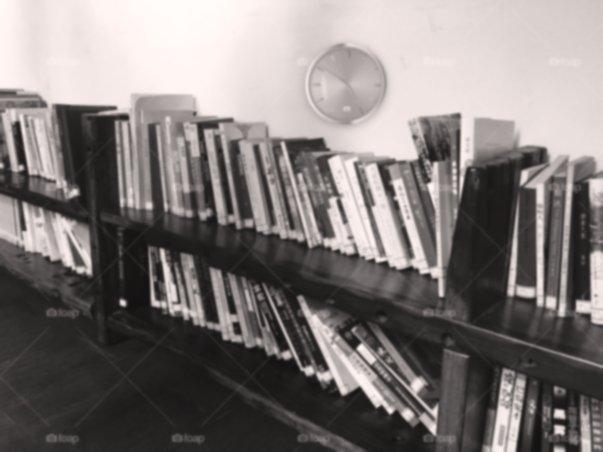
4.51
